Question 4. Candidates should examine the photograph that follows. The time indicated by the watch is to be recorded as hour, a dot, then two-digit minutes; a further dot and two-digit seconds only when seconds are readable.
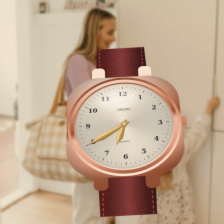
6.40
